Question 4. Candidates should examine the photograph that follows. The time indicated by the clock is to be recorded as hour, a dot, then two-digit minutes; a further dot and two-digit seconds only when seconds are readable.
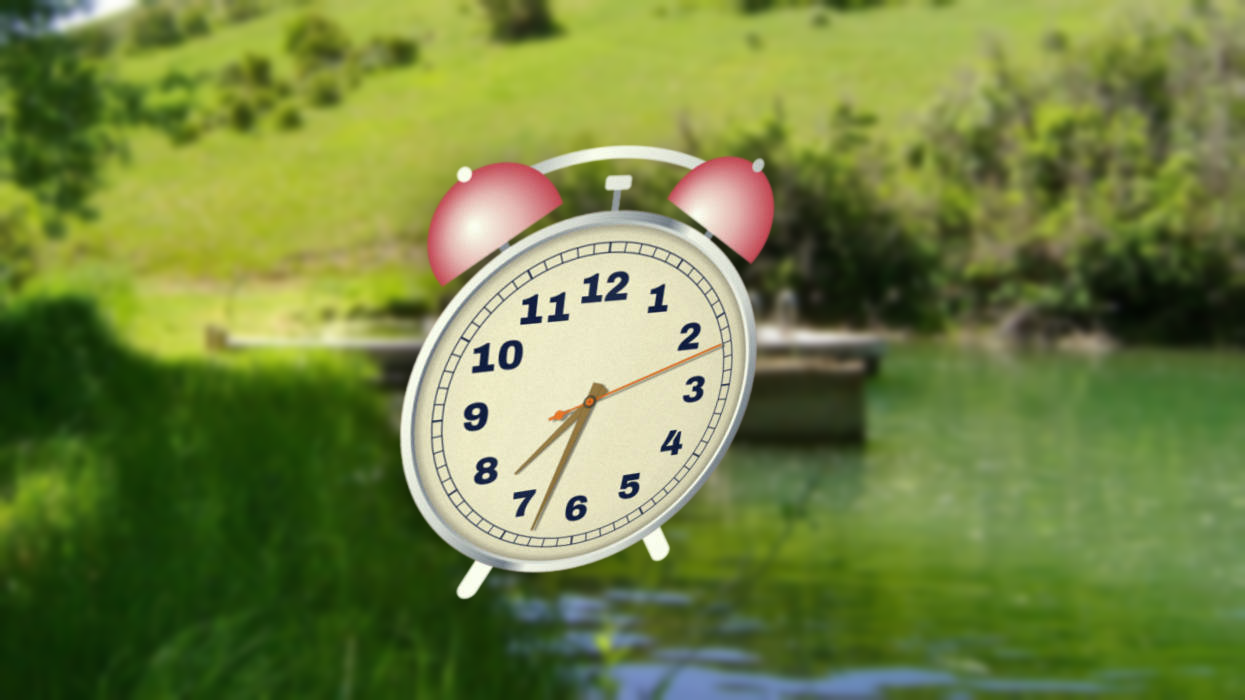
7.33.12
